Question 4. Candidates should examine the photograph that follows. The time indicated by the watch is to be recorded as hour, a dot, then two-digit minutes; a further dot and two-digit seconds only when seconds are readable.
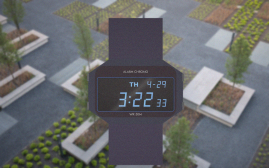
3.22.33
